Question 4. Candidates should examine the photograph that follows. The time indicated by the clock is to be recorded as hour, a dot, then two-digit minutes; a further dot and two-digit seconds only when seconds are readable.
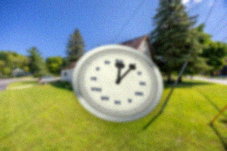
12.06
